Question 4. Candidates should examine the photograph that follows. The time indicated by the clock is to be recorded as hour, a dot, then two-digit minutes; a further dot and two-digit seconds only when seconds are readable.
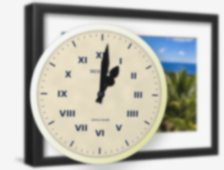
1.01
